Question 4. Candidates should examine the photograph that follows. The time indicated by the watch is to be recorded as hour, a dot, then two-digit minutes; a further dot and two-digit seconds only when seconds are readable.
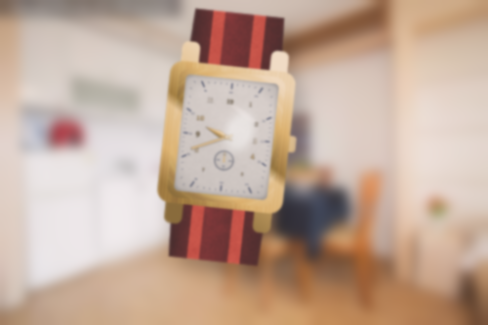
9.41
